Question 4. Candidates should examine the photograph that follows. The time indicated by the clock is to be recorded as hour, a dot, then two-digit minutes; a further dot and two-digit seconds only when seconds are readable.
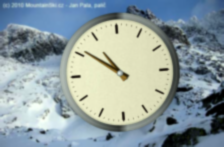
10.51
